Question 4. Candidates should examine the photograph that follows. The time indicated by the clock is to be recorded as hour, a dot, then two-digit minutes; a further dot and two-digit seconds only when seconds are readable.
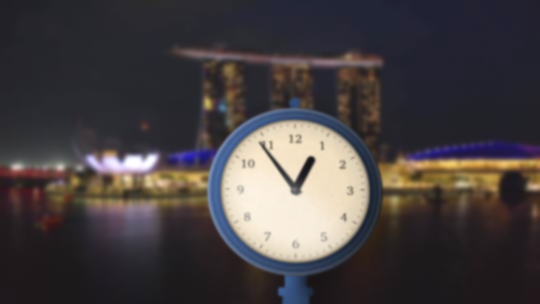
12.54
